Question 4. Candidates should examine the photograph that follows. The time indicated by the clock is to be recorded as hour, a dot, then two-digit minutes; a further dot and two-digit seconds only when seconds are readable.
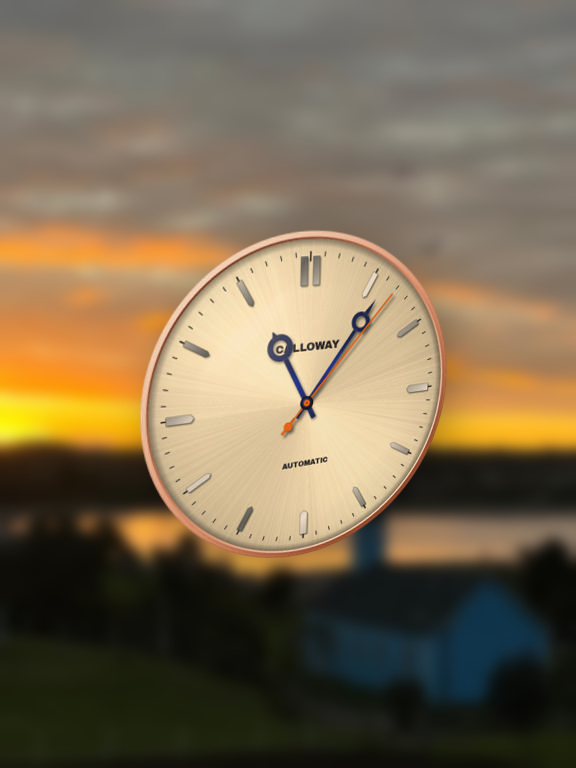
11.06.07
